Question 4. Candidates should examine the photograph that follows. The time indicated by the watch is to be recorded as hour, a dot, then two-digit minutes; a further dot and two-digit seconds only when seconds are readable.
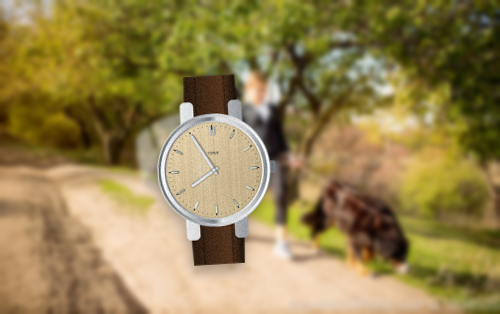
7.55
